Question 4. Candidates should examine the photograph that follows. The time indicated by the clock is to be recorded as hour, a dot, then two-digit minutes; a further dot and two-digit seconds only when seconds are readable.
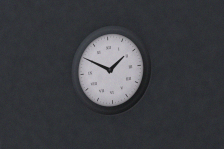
1.50
